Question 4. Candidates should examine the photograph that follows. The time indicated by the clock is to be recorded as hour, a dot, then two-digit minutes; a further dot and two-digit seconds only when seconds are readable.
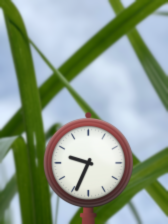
9.34
